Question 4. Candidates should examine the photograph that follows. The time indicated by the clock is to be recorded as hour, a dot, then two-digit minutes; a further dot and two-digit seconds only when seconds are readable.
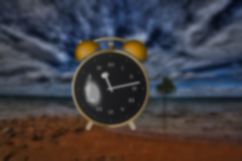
11.13
